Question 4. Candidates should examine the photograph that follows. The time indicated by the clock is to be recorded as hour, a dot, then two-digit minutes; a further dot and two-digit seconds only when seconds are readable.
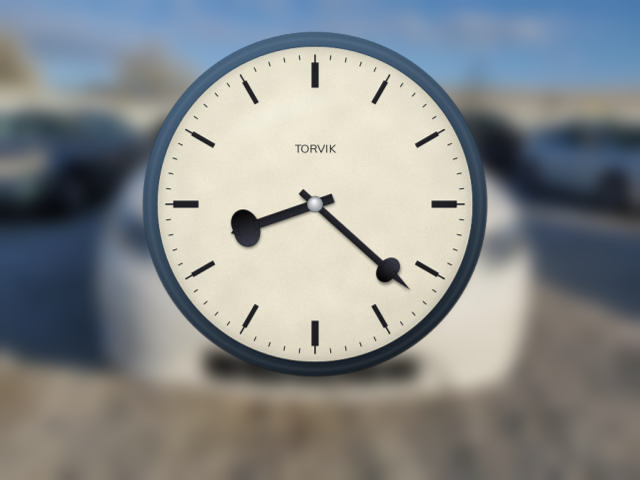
8.22
